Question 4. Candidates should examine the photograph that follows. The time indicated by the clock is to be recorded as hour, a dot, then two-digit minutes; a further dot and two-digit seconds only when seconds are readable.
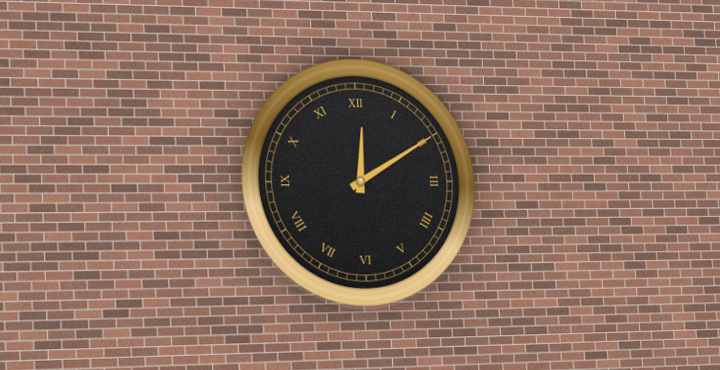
12.10
